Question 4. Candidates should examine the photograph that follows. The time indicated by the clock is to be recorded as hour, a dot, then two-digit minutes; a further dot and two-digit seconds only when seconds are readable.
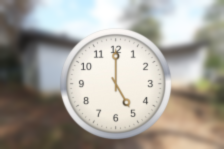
5.00
